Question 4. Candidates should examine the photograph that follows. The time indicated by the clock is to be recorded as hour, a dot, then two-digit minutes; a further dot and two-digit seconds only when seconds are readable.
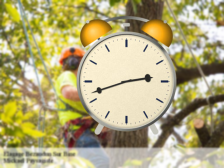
2.42
